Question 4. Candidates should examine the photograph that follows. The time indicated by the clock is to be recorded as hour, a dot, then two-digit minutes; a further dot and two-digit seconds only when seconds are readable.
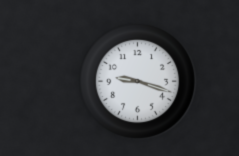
9.18
